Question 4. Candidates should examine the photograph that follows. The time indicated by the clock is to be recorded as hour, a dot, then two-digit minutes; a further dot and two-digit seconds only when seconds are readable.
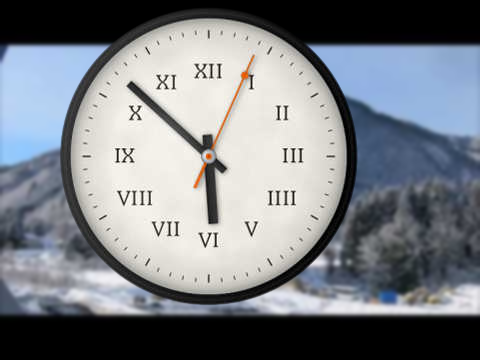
5.52.04
